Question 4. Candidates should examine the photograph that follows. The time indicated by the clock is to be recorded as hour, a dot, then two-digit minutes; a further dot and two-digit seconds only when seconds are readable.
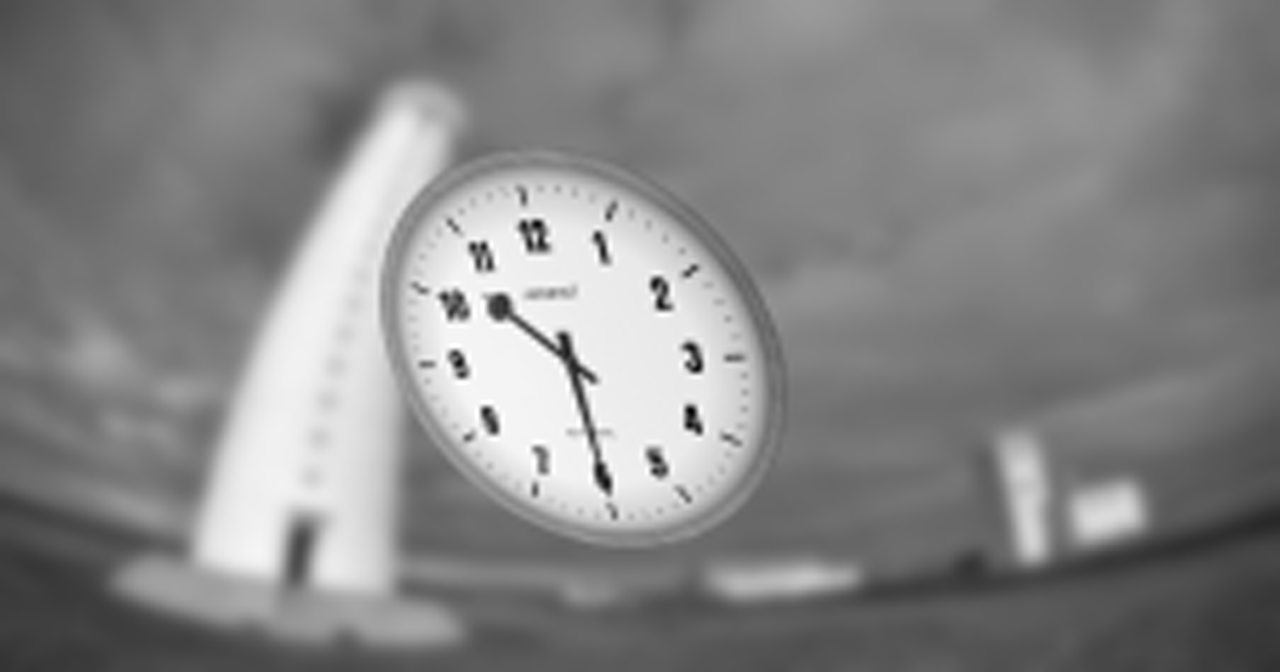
10.30
